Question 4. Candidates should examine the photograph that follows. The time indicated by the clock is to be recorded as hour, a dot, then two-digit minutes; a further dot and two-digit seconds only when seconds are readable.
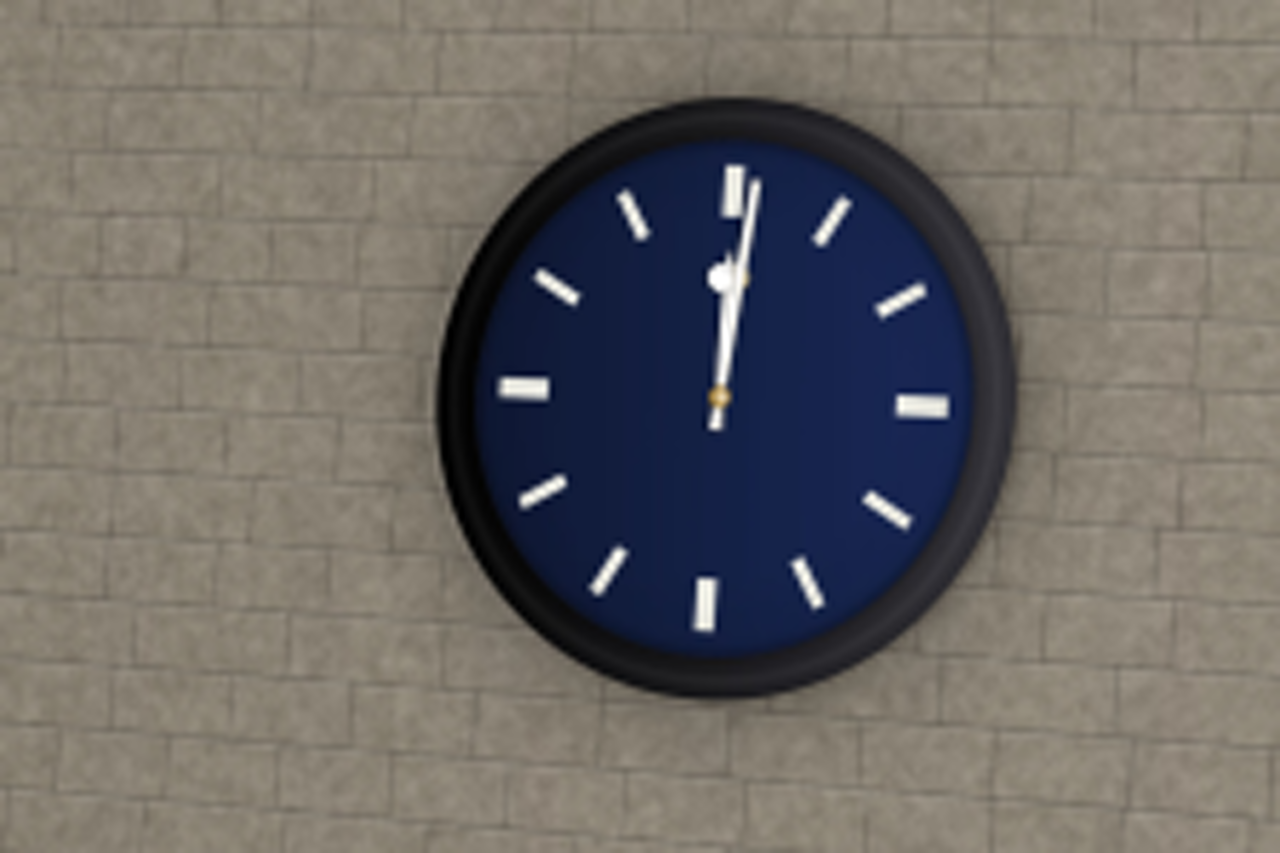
12.01
